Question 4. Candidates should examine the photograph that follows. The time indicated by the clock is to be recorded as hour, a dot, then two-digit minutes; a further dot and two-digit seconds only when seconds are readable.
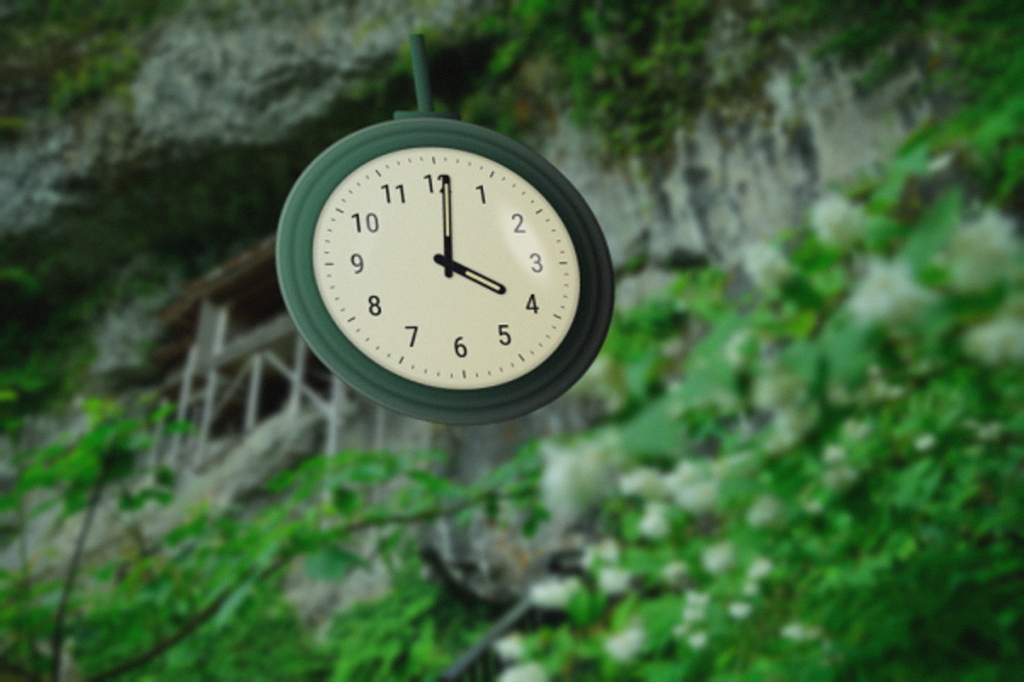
4.01
